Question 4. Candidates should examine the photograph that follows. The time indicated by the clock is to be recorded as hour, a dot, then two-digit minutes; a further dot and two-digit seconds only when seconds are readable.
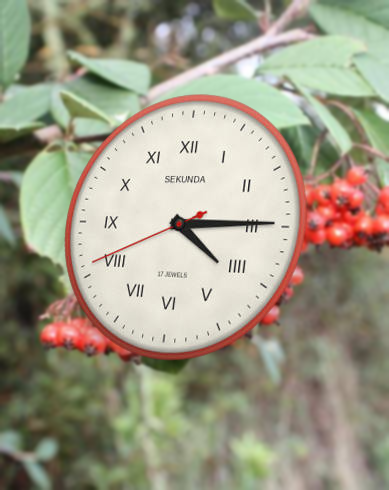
4.14.41
